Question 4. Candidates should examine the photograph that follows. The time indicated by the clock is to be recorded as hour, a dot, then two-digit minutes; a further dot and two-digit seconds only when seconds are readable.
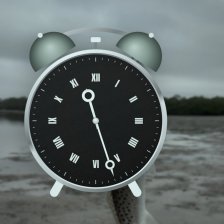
11.27
